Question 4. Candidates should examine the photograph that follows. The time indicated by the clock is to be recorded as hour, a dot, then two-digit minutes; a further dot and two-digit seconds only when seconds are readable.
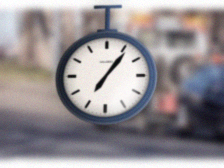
7.06
